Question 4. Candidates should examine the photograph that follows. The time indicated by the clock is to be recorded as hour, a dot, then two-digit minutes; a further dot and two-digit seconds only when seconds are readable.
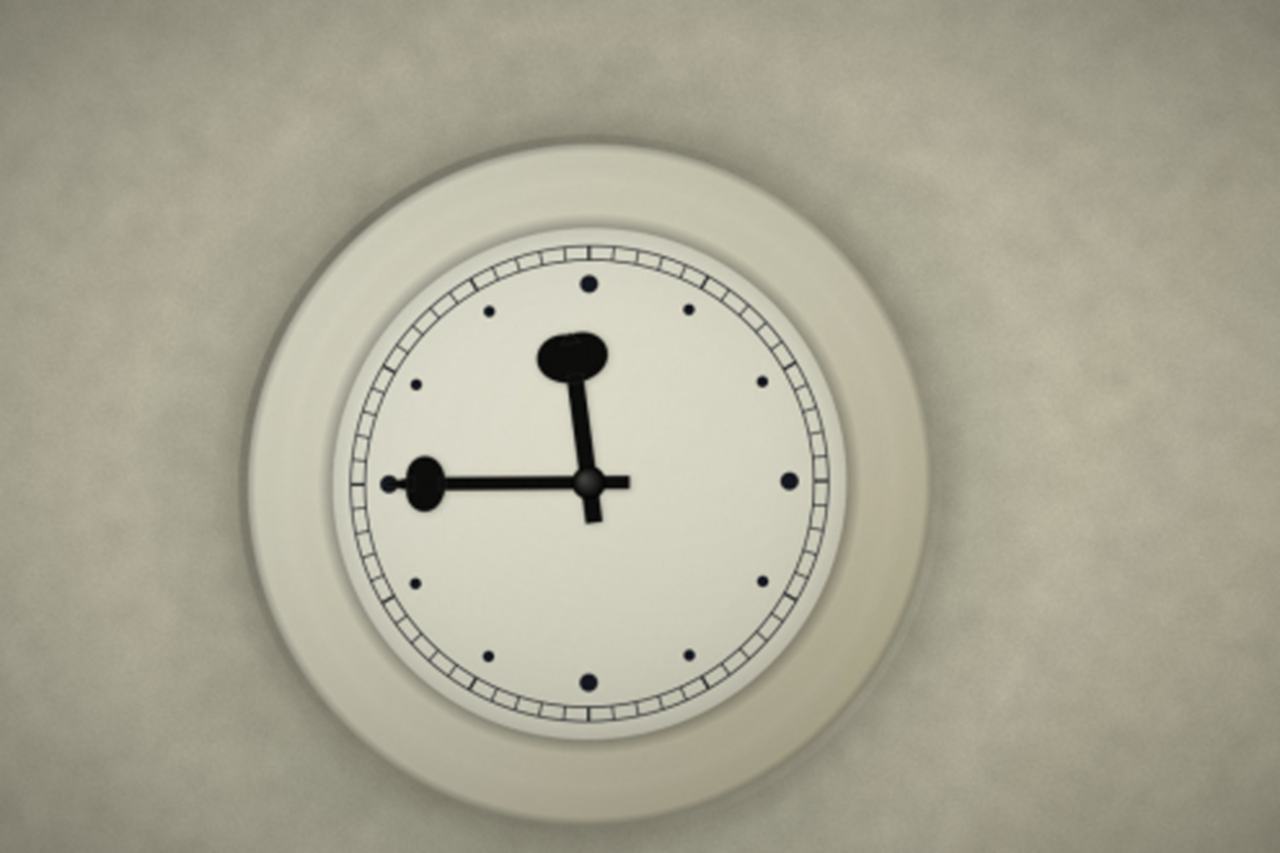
11.45
